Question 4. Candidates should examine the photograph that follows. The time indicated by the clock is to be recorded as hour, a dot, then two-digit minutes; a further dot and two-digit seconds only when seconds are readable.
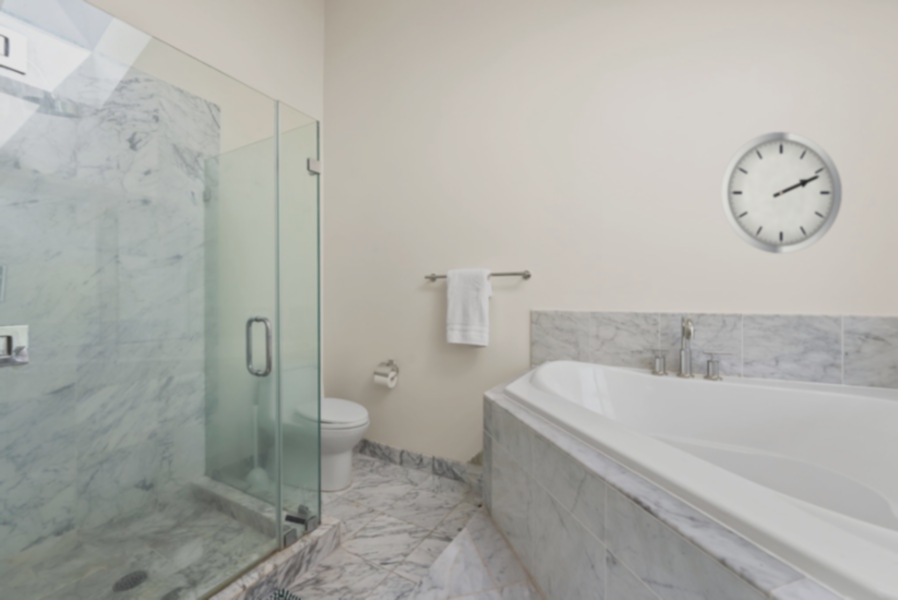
2.11
